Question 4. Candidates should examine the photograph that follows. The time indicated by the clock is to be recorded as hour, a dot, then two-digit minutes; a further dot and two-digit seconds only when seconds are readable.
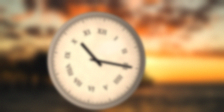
10.15
